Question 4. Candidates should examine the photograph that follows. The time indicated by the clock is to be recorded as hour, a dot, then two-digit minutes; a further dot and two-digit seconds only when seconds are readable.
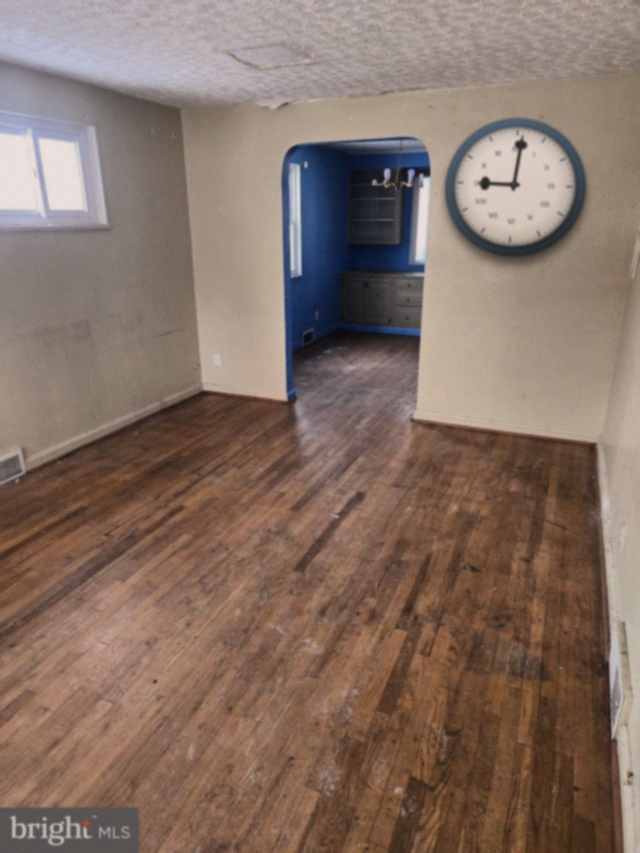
9.01
